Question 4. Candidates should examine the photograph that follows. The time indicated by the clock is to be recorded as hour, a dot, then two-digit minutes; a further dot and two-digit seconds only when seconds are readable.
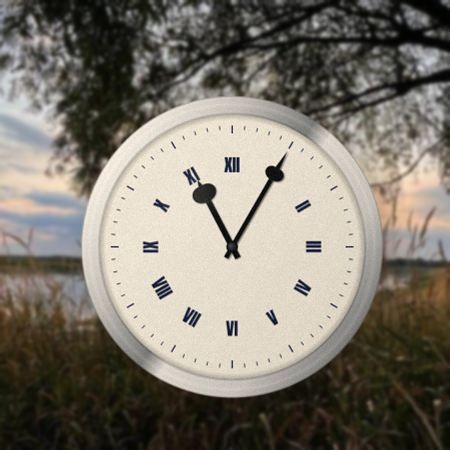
11.05
